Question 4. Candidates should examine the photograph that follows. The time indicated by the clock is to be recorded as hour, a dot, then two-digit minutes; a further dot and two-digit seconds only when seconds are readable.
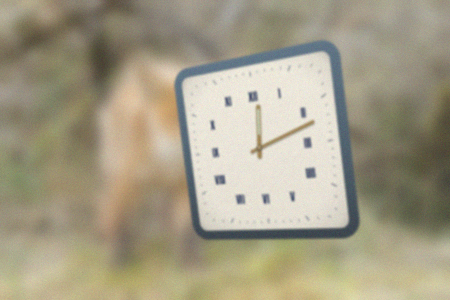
12.12
